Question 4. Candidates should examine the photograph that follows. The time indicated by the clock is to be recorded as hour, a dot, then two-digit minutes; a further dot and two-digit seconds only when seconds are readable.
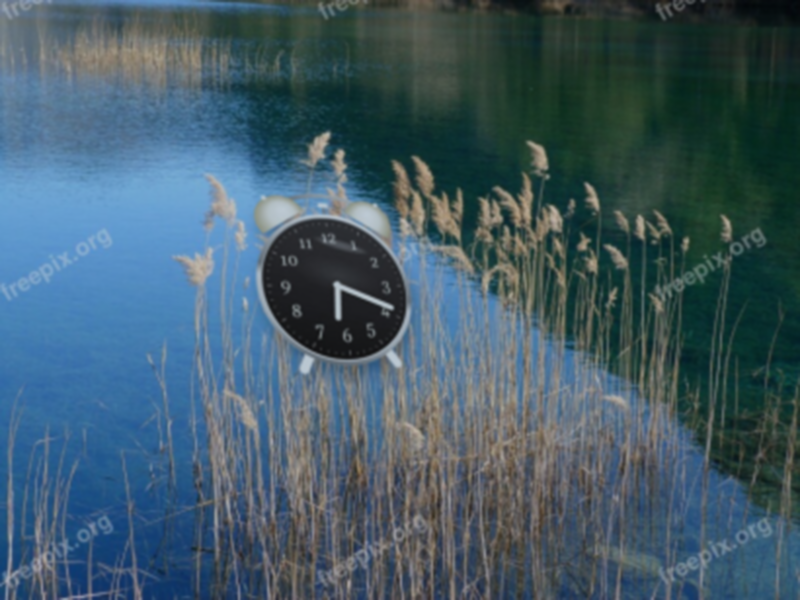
6.19
